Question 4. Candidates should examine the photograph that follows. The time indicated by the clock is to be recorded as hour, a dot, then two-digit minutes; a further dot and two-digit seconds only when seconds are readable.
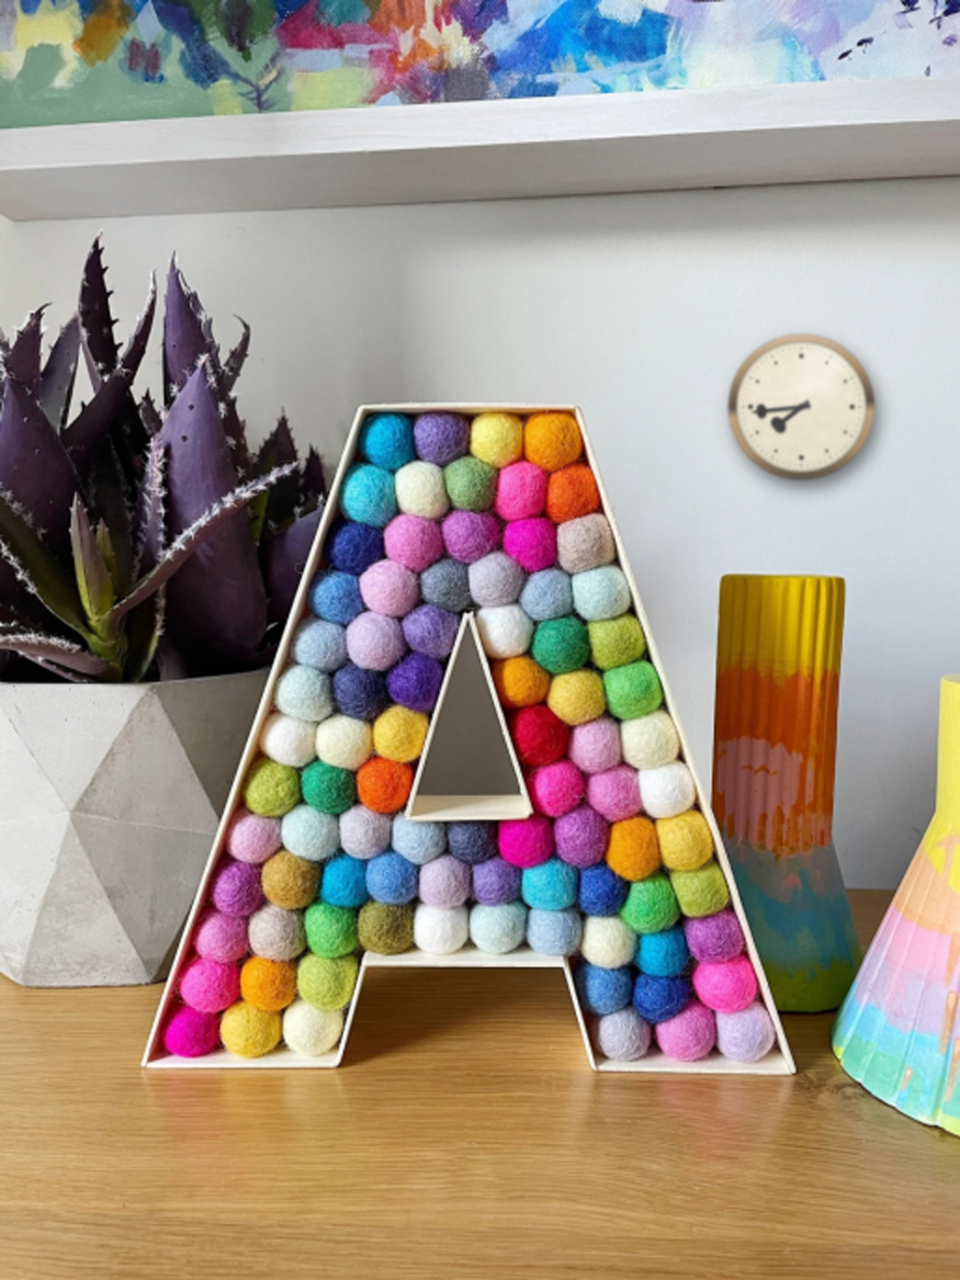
7.44
